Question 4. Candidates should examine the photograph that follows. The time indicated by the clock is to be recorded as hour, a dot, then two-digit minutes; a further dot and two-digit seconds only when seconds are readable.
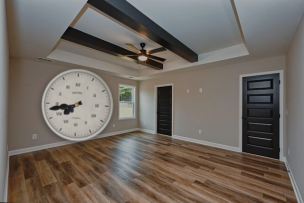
7.43
